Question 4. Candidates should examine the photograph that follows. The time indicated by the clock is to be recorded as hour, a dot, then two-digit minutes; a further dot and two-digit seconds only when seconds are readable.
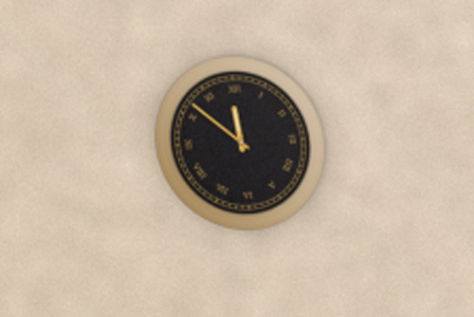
11.52
